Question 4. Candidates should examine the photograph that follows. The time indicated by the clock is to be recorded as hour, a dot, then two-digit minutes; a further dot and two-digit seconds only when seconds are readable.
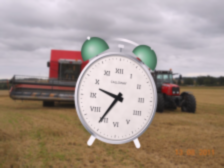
9.36
